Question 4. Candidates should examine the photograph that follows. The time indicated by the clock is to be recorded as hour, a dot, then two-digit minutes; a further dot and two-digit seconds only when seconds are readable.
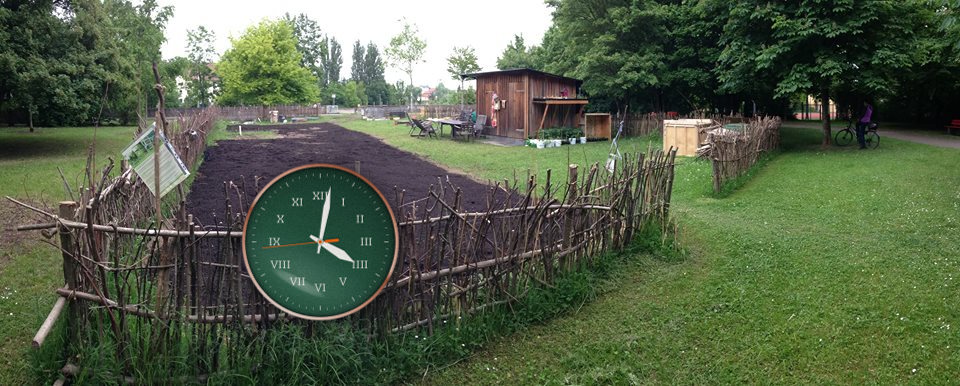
4.01.44
